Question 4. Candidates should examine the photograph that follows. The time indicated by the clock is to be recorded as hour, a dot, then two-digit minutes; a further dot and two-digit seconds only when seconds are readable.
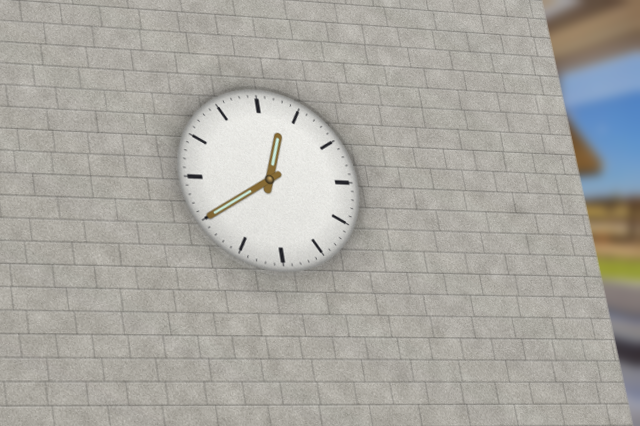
12.40
